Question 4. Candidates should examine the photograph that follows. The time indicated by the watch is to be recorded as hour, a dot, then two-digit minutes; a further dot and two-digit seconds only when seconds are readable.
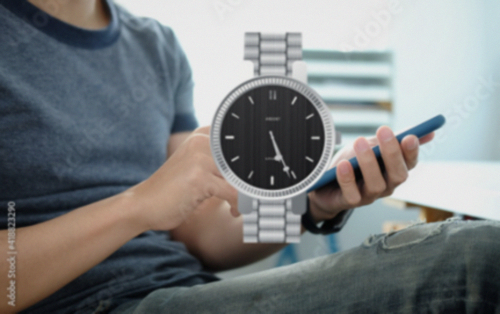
5.26
